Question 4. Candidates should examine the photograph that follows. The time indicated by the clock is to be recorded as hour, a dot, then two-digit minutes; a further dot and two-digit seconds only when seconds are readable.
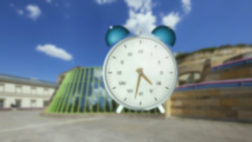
4.32
